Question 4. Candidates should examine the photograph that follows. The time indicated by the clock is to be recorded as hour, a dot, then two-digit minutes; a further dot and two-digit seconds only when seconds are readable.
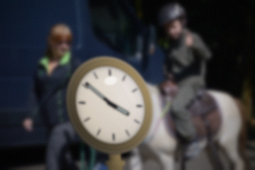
3.51
